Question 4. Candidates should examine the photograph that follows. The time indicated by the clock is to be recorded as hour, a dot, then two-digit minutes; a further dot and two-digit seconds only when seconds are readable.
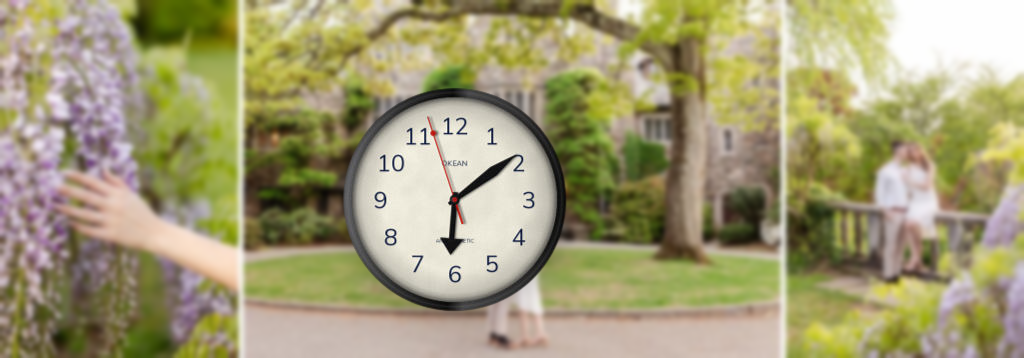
6.08.57
